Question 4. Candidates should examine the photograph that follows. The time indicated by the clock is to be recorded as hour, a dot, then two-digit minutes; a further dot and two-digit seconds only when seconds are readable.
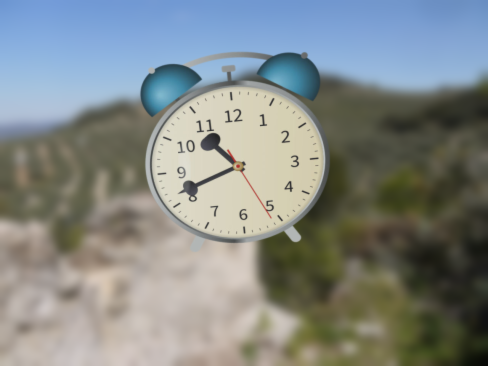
10.41.26
